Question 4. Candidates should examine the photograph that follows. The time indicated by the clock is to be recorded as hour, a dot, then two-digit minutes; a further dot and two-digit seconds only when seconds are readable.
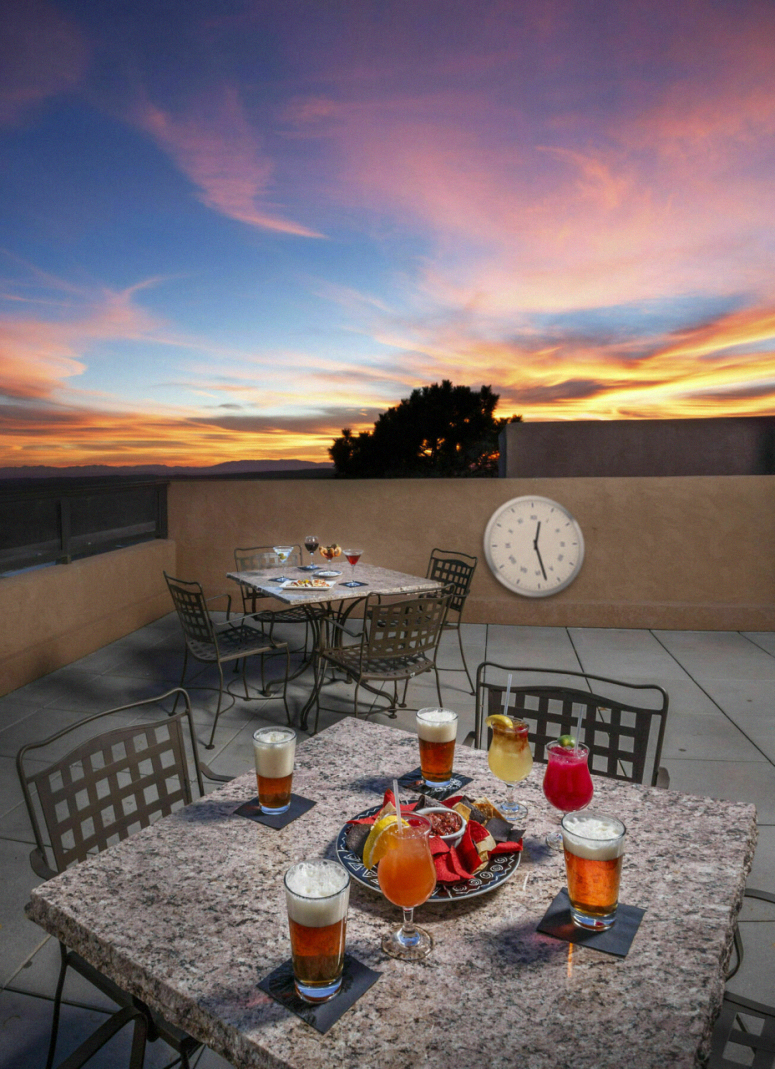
12.28
